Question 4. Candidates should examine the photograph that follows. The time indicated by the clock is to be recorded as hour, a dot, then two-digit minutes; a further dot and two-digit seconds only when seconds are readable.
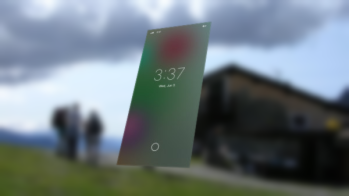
3.37
